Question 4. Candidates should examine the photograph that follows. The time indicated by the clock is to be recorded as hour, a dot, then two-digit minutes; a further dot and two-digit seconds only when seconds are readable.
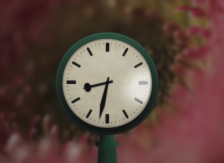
8.32
